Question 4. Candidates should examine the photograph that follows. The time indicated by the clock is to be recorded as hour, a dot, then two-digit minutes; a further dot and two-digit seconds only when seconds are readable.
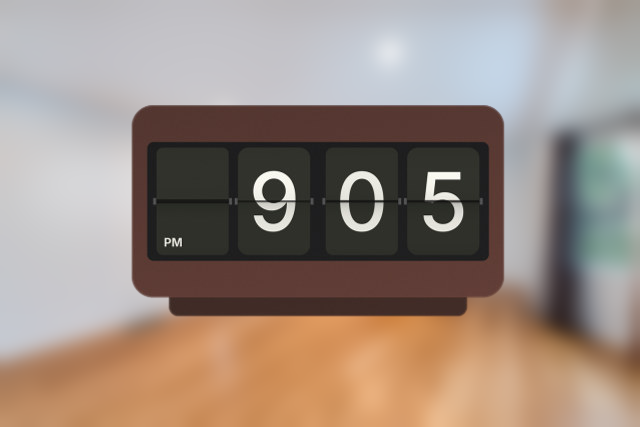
9.05
